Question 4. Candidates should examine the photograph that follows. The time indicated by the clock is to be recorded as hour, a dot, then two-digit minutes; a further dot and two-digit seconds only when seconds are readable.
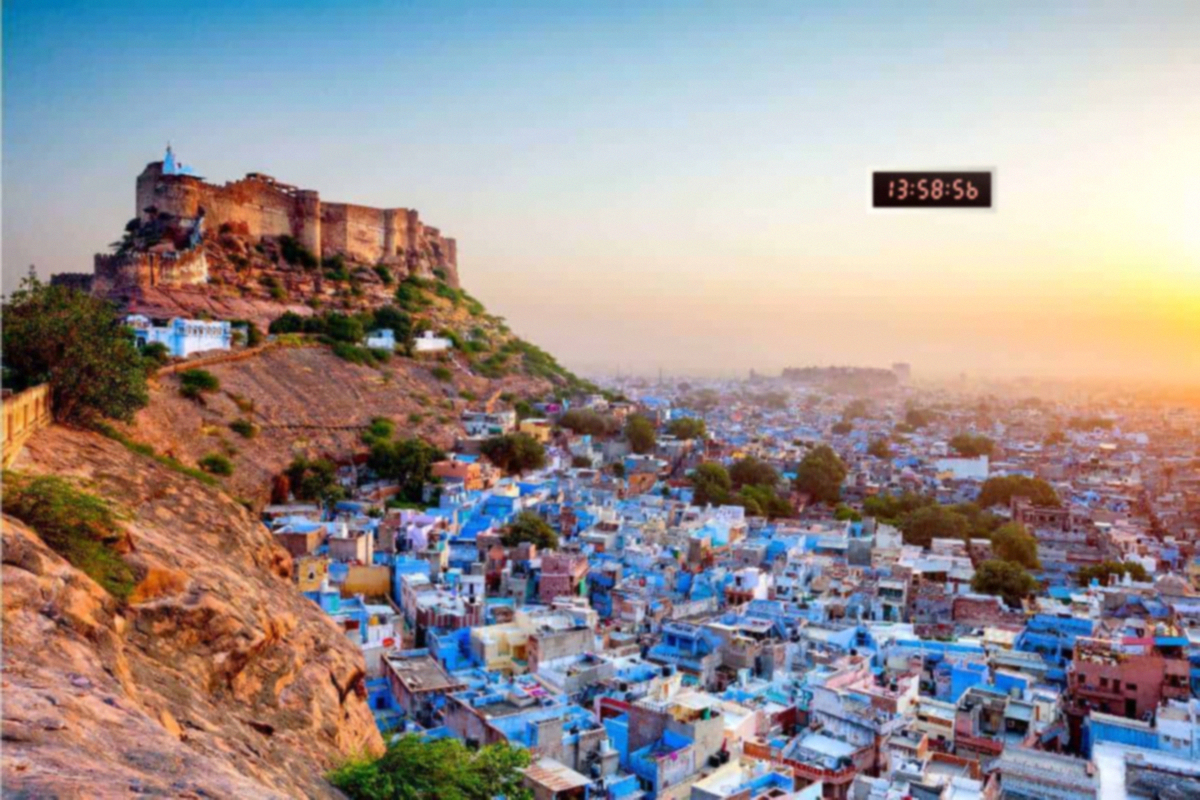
13.58.56
